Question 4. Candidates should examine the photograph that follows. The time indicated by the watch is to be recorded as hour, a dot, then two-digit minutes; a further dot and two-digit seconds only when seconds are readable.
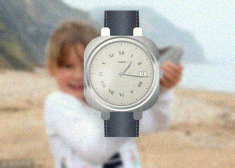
1.16
